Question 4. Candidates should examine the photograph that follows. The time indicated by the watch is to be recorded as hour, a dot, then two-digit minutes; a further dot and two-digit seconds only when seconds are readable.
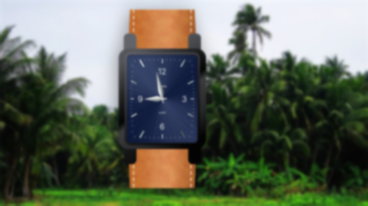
8.58
